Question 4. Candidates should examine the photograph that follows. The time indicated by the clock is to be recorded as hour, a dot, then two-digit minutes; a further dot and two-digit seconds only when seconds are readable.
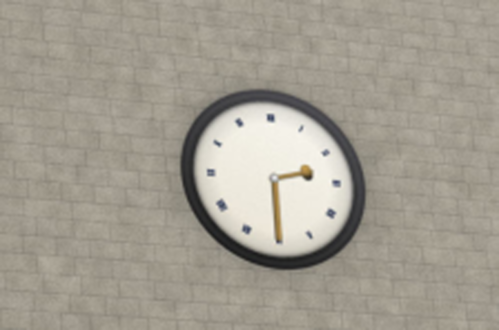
2.30
